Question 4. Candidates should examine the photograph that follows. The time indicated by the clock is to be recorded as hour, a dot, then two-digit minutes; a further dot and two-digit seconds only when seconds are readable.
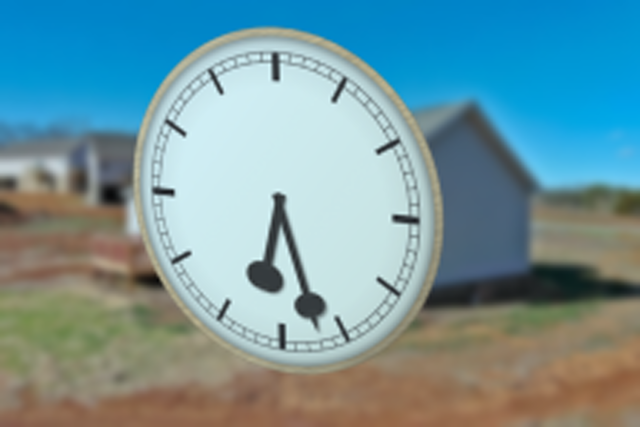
6.27
